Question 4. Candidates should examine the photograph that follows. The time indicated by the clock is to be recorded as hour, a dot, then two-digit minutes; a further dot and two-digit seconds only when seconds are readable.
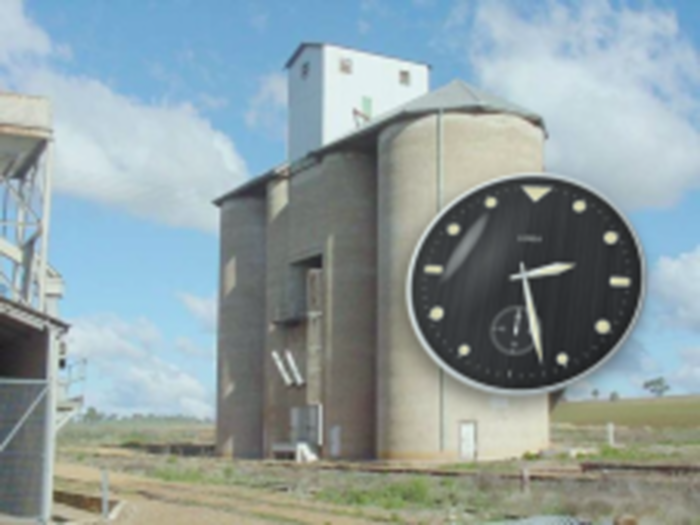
2.27
